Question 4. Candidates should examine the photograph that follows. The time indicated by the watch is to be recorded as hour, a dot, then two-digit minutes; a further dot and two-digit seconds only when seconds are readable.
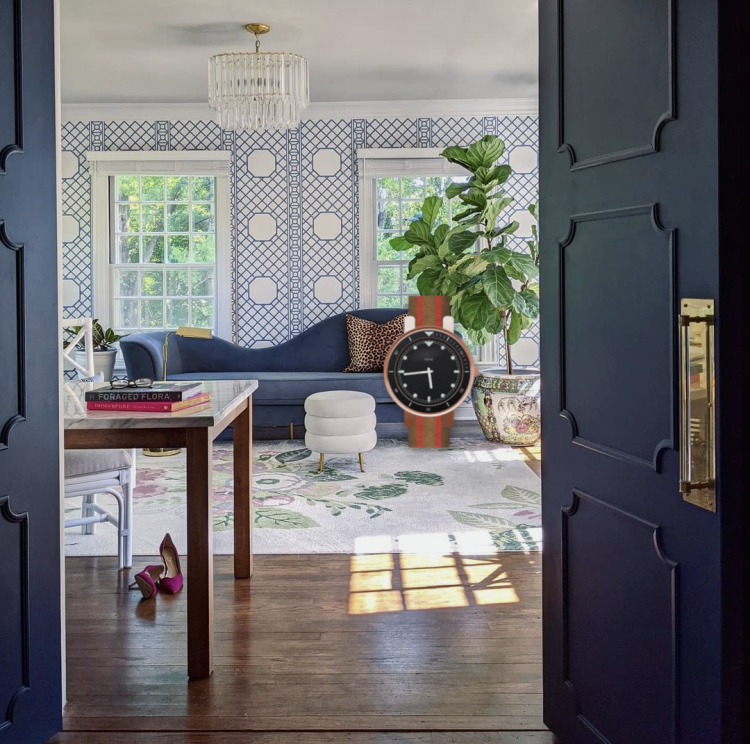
5.44
